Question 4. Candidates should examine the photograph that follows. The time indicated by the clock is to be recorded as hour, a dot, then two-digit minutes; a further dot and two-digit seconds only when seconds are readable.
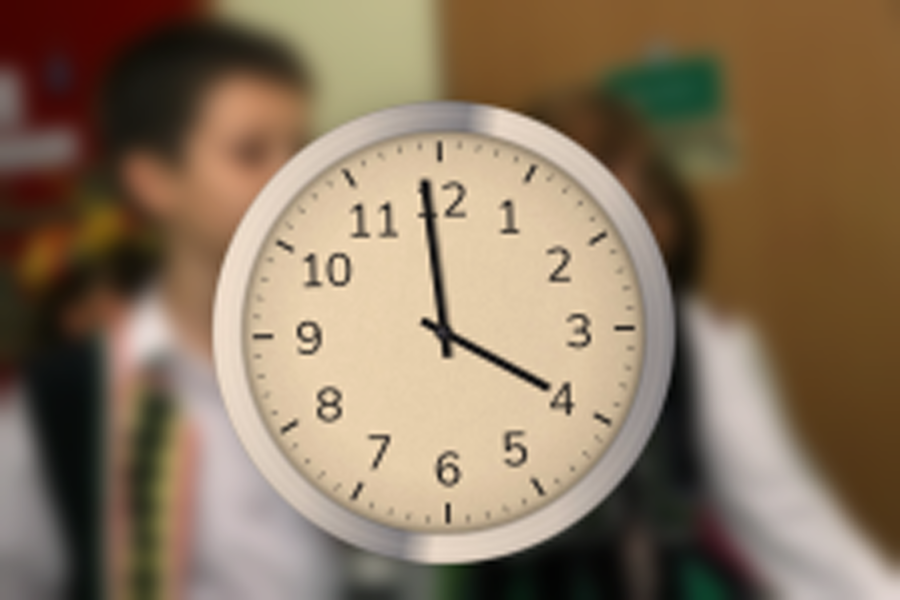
3.59
